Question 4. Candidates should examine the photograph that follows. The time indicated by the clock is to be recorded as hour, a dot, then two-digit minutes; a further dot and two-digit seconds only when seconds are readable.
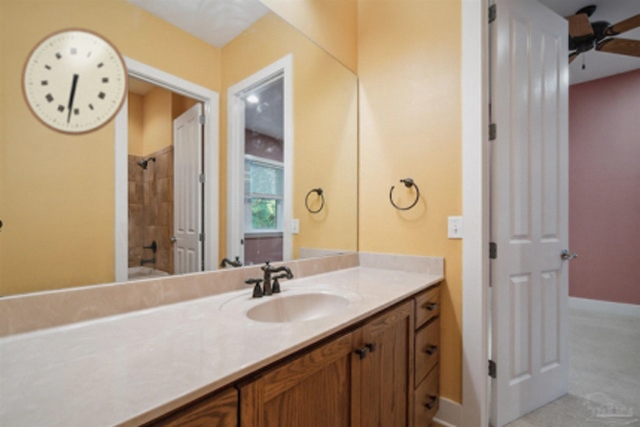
6.32
